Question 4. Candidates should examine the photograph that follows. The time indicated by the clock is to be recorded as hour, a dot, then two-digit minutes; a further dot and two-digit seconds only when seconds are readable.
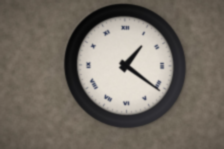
1.21
